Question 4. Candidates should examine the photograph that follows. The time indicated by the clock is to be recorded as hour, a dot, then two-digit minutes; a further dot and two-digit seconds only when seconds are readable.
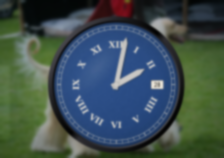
2.02
